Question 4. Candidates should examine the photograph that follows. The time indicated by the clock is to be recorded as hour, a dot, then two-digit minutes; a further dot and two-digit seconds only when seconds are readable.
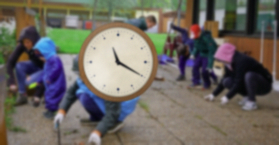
11.20
